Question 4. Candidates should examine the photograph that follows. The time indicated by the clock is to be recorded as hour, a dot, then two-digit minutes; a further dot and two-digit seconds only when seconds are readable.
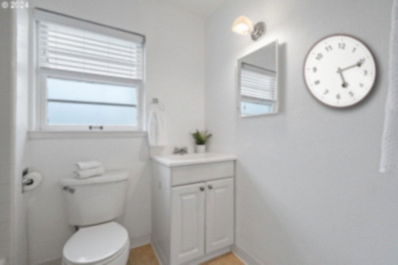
5.11
